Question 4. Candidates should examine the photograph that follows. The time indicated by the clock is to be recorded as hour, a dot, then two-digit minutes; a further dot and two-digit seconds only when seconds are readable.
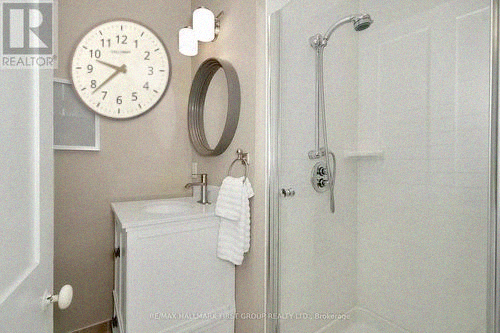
9.38
